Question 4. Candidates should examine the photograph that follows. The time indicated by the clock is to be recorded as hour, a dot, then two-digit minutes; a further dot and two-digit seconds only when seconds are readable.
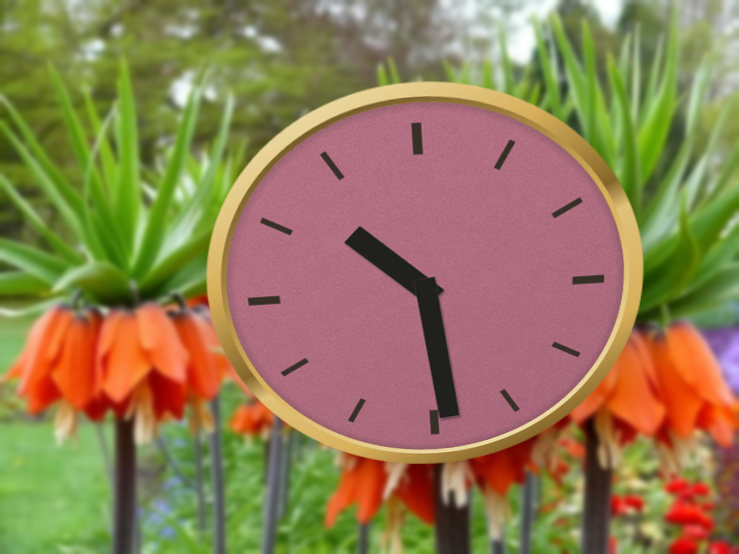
10.29
